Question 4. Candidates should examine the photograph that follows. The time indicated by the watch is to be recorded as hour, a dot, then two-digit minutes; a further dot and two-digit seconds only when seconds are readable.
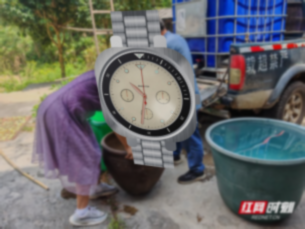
10.32
